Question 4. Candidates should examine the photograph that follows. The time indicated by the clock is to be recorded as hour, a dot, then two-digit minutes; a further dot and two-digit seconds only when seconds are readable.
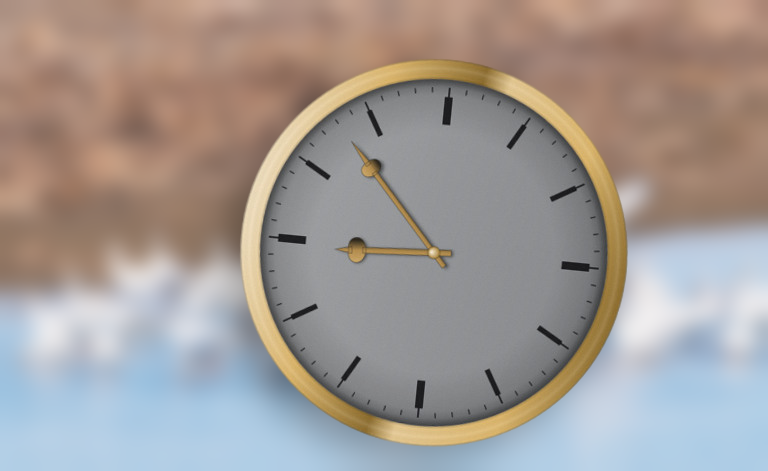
8.53
